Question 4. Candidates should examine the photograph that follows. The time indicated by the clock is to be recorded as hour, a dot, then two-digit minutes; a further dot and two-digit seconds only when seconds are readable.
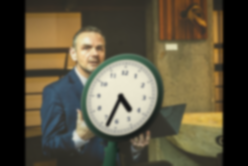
4.33
